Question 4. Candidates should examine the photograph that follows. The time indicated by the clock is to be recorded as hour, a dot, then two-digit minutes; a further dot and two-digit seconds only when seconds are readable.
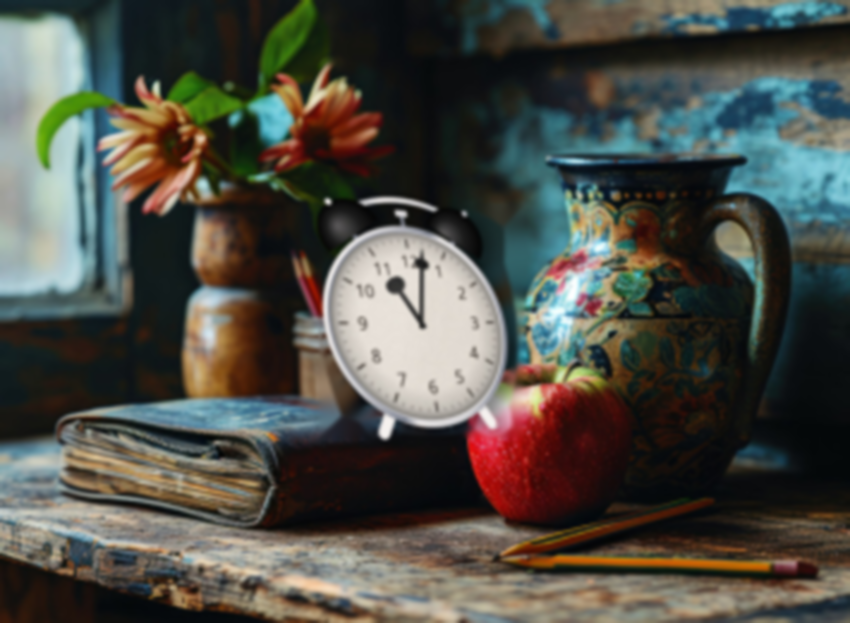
11.02
